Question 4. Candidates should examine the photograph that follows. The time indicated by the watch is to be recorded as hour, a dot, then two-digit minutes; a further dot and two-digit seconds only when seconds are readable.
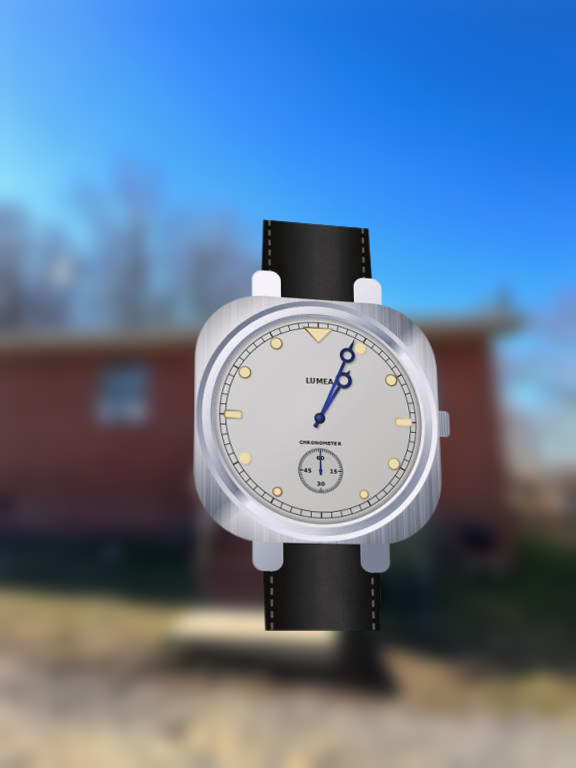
1.04
